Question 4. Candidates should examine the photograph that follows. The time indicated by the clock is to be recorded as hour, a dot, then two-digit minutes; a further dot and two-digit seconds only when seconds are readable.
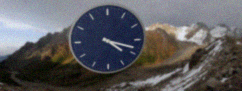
4.18
